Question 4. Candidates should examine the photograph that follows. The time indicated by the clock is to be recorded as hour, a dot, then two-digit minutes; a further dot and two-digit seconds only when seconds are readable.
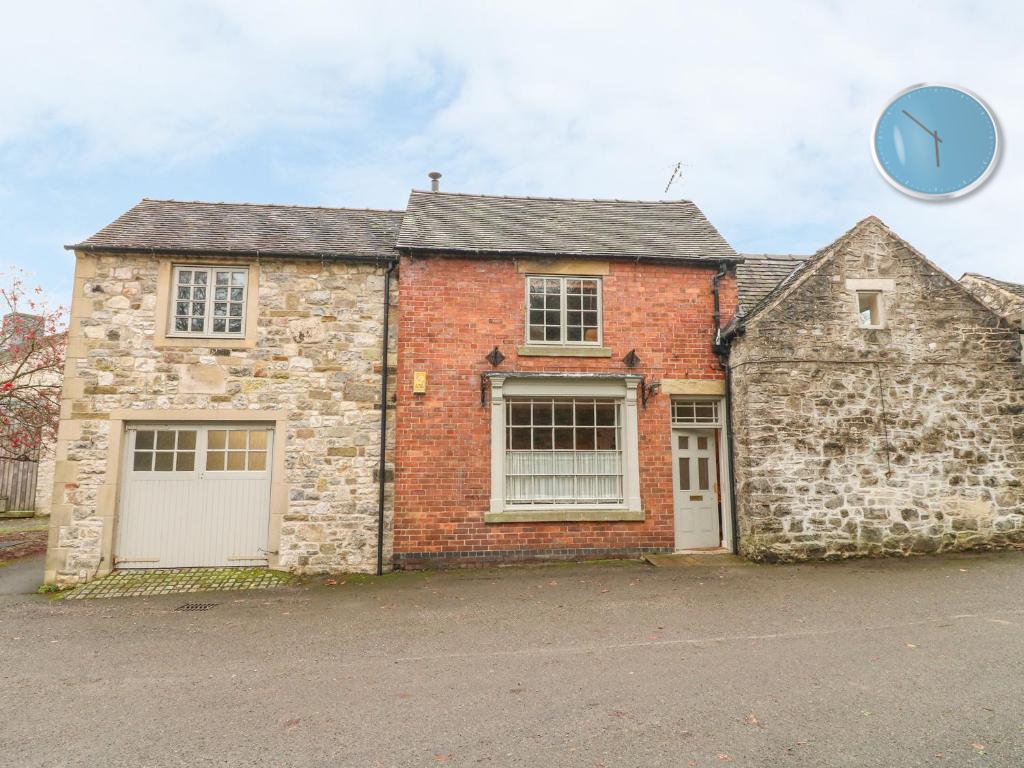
5.52
